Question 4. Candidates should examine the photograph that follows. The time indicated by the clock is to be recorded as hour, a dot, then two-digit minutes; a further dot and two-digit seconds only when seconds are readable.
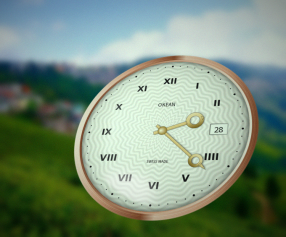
2.22
